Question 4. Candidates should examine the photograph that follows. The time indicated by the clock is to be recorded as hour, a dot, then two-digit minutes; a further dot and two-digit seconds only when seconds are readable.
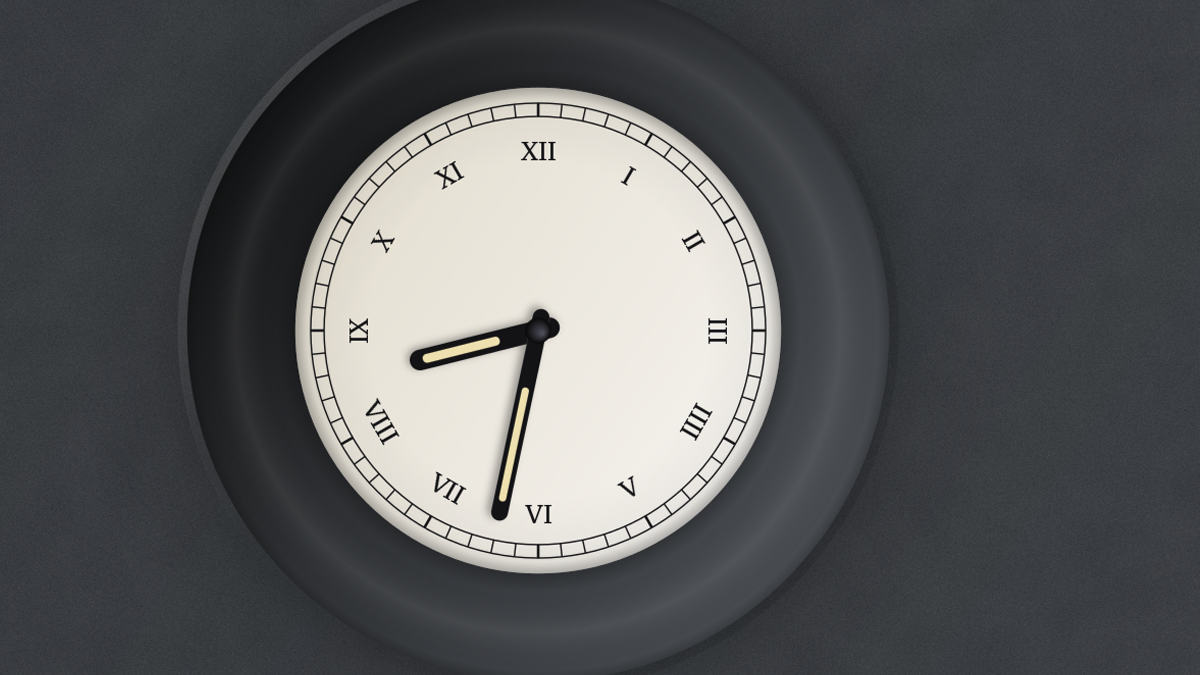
8.32
